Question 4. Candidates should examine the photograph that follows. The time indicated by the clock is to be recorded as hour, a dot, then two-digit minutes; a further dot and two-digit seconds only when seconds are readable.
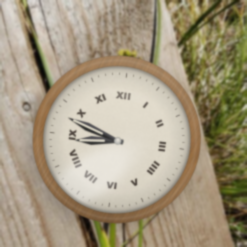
8.48
